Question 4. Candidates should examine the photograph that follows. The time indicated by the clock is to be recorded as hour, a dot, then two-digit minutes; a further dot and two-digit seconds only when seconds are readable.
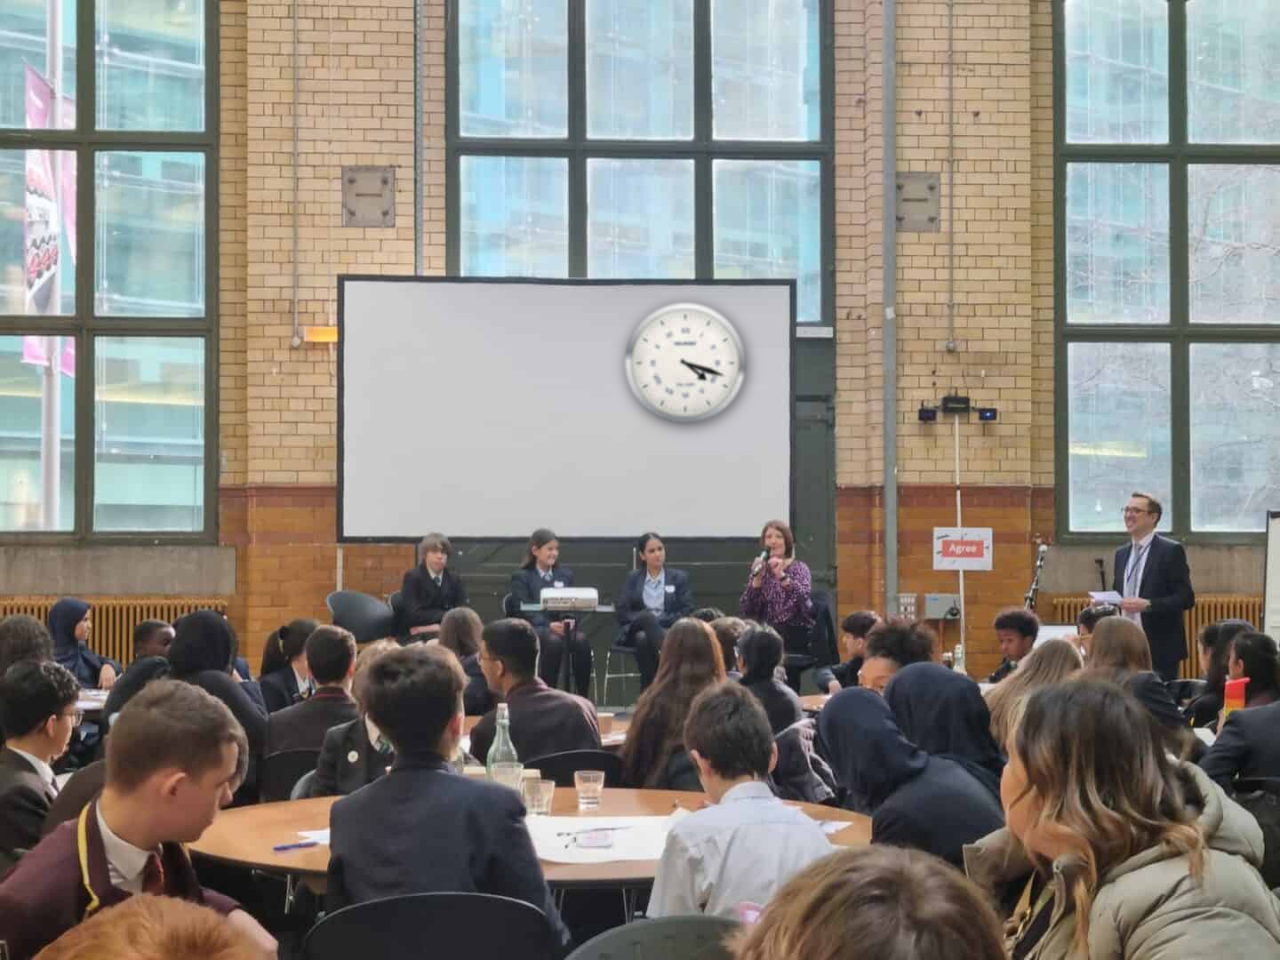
4.18
